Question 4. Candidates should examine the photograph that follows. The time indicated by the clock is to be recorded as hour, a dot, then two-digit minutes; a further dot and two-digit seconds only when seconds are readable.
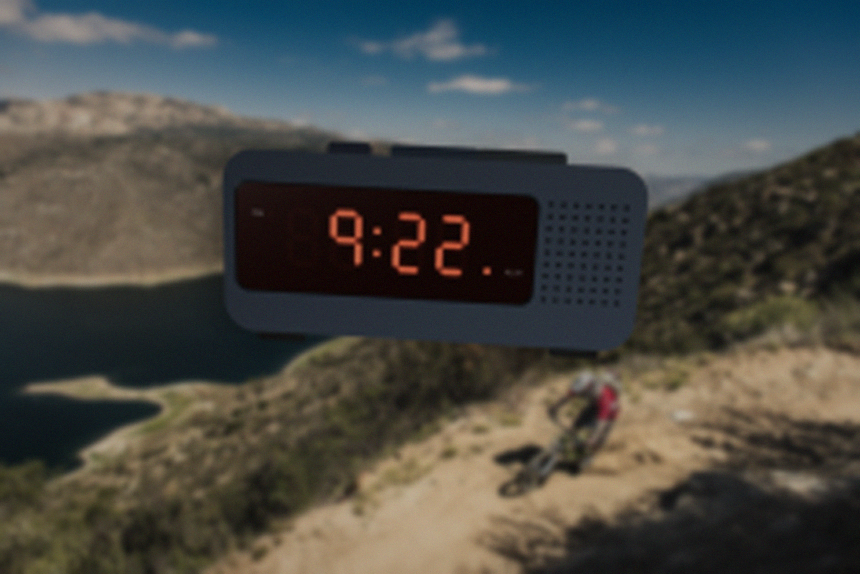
9.22
